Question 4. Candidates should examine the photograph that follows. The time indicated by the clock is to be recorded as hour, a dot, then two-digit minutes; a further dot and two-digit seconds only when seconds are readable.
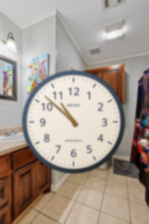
10.52
